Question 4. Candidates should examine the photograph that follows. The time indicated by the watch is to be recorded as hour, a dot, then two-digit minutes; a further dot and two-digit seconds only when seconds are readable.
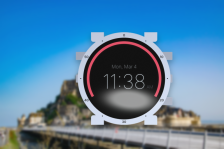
11.38
